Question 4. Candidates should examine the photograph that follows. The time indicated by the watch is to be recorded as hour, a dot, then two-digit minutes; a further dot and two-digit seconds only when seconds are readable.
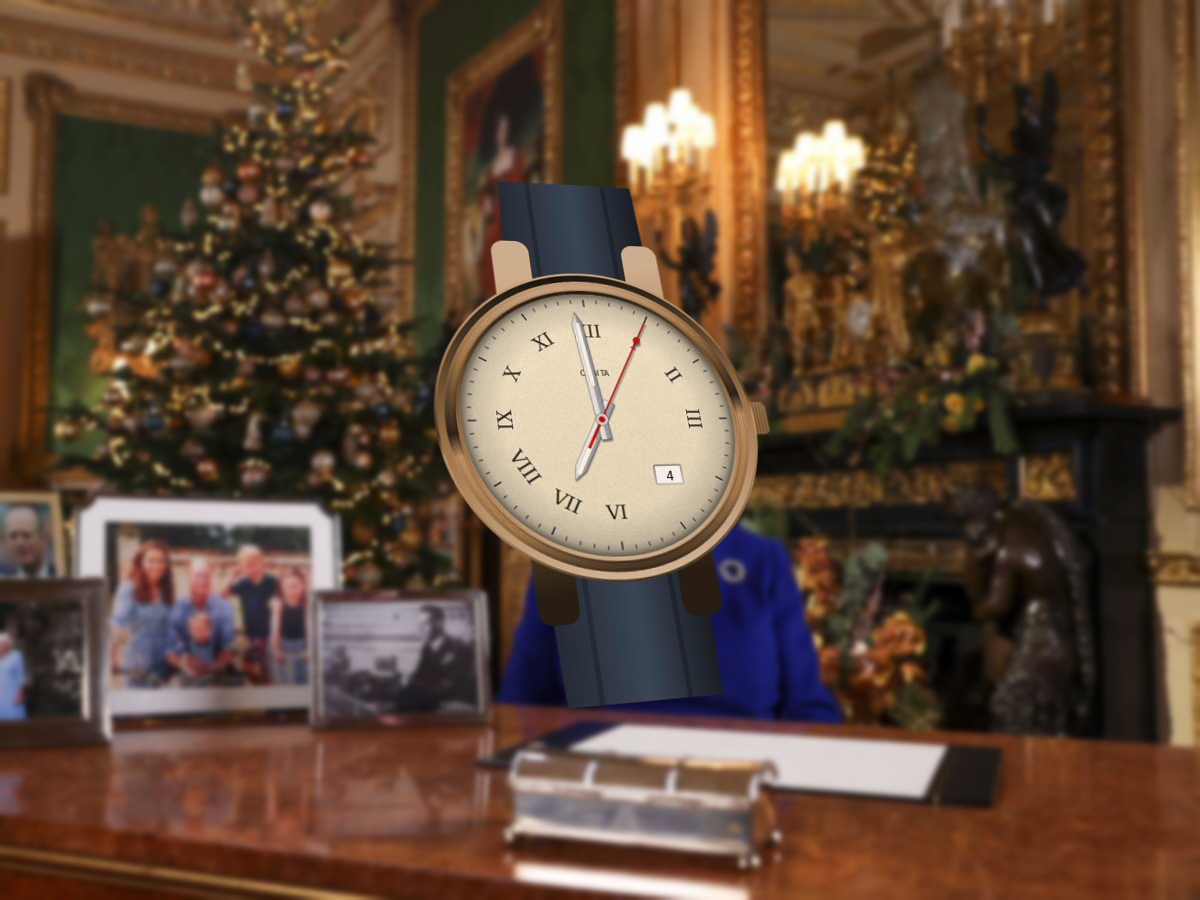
6.59.05
